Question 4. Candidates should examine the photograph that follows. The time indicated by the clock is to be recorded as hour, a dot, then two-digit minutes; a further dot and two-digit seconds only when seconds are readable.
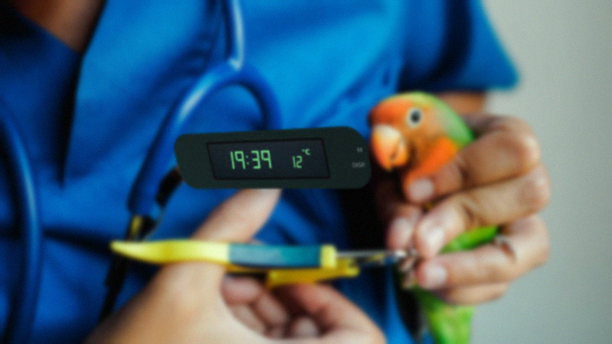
19.39
